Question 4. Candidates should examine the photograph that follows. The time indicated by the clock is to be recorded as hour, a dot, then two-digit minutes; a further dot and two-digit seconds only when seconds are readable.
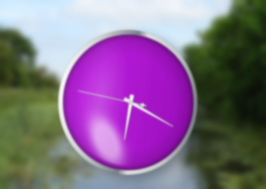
6.19.47
